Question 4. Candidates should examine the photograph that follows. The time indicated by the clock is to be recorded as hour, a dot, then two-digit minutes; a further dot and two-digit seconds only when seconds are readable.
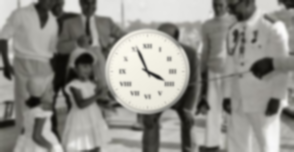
3.56
